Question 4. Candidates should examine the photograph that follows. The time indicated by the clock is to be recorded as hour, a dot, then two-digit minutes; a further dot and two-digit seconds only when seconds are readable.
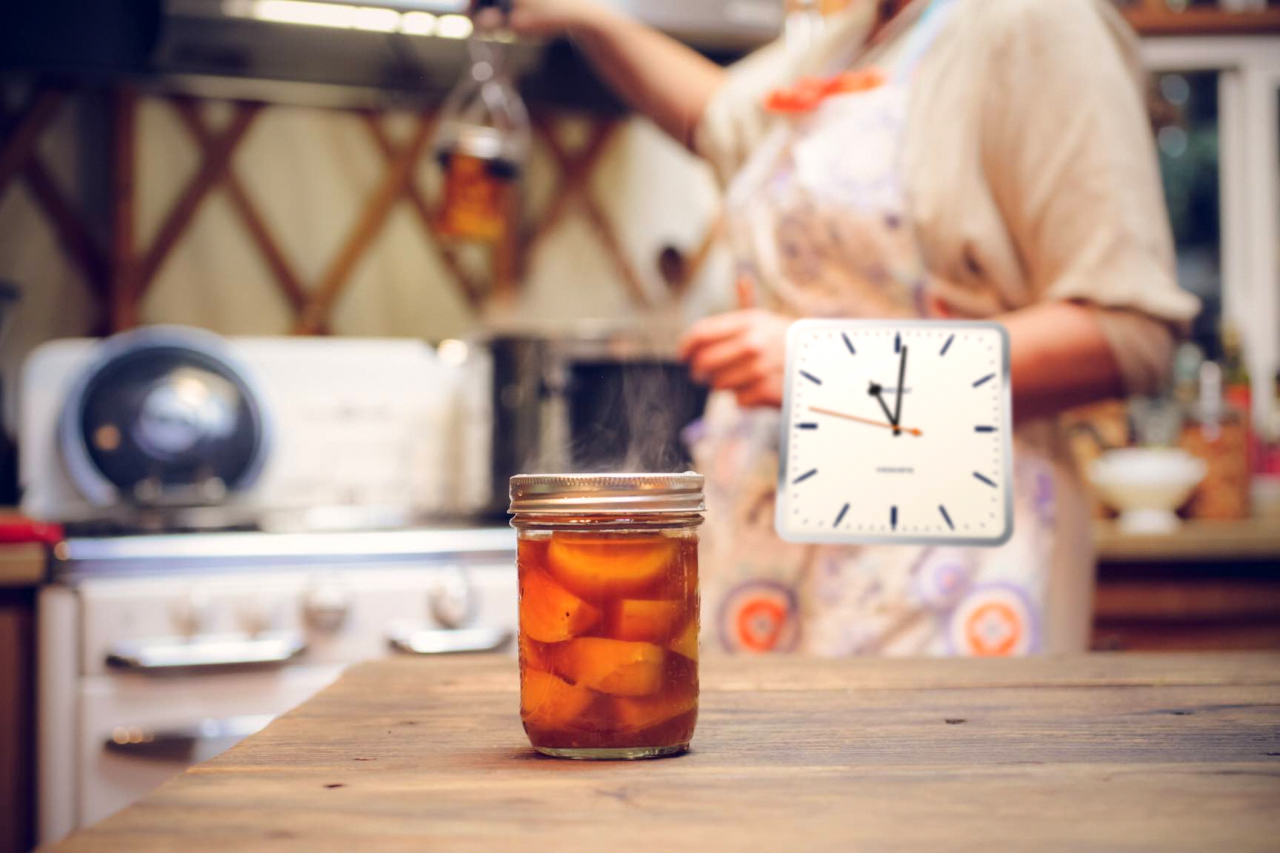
11.00.47
